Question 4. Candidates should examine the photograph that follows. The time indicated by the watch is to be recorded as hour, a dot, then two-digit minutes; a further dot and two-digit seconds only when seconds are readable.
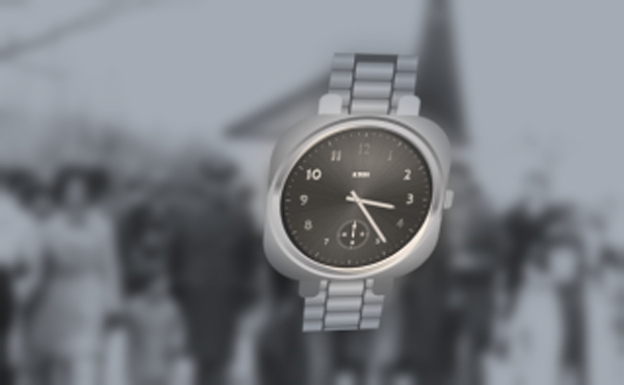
3.24
